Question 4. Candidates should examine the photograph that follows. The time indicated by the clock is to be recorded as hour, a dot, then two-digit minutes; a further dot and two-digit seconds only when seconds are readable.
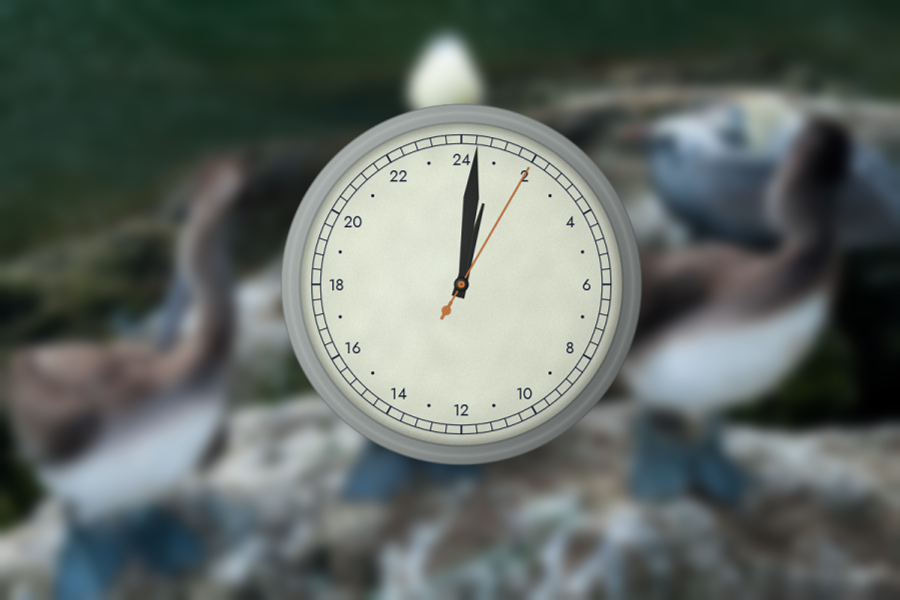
1.01.05
